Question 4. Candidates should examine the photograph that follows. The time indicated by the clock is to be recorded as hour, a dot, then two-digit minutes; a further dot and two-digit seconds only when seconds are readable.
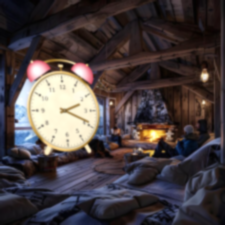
2.19
